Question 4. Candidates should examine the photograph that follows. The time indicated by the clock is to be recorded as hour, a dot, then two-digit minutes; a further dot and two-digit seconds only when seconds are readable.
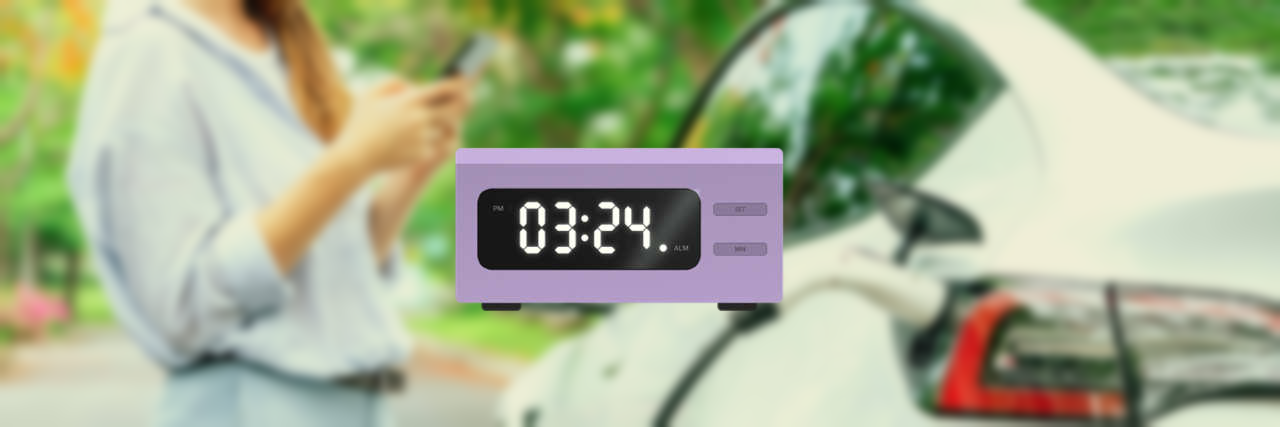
3.24
